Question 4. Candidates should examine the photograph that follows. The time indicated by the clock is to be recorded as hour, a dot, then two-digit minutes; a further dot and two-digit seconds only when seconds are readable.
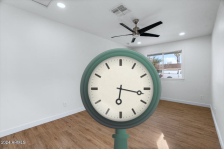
6.17
